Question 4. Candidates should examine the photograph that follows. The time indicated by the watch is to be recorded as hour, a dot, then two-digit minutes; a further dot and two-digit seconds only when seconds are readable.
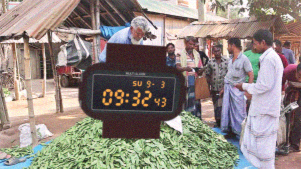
9.32.43
